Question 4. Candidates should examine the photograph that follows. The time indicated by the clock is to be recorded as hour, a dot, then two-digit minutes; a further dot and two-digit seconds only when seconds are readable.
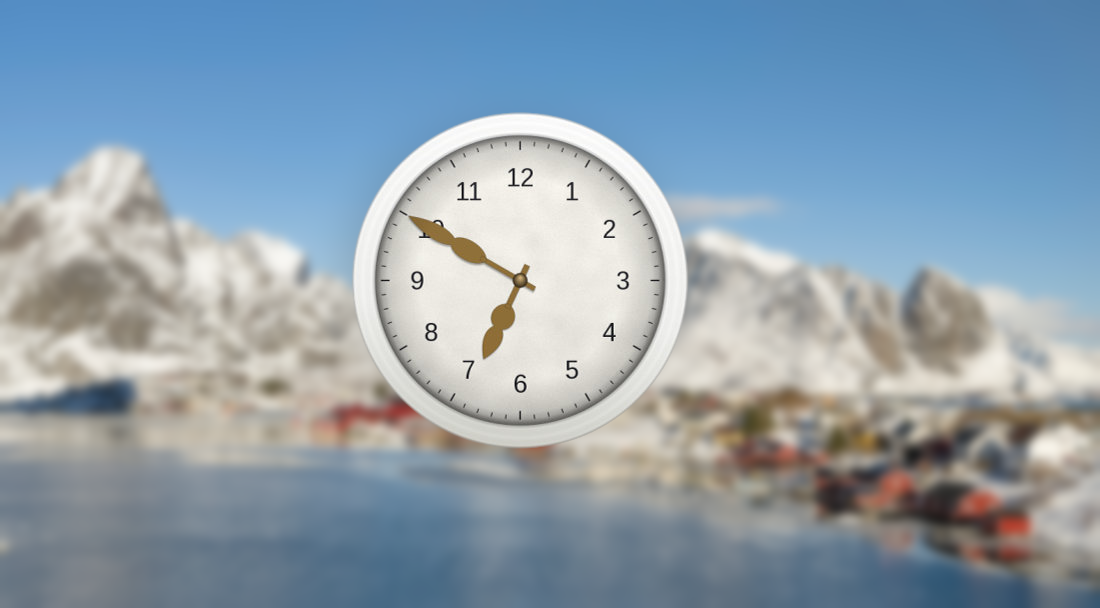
6.50
